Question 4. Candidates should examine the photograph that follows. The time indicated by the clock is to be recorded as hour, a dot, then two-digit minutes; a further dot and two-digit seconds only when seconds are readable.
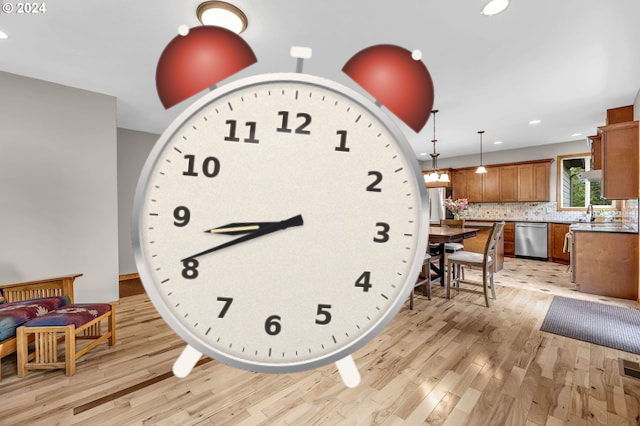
8.41
